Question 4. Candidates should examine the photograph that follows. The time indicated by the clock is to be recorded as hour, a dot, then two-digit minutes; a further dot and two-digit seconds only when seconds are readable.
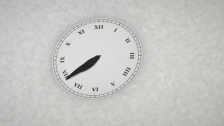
7.39
